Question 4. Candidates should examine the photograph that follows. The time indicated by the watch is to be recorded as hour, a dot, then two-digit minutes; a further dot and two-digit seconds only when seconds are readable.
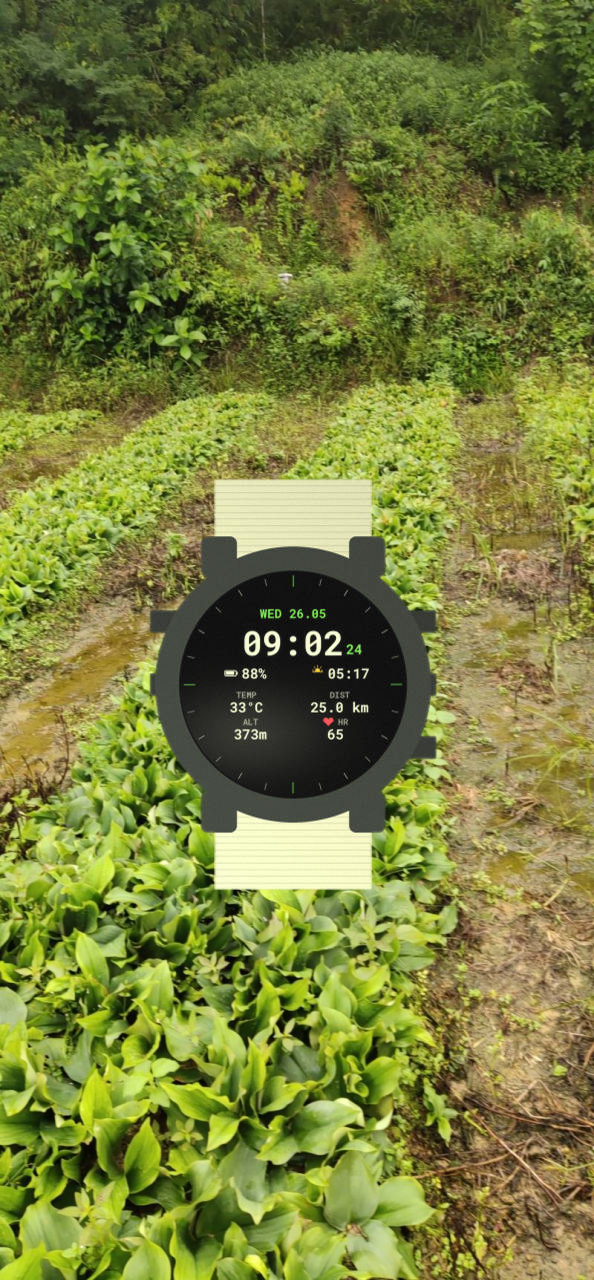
9.02.24
